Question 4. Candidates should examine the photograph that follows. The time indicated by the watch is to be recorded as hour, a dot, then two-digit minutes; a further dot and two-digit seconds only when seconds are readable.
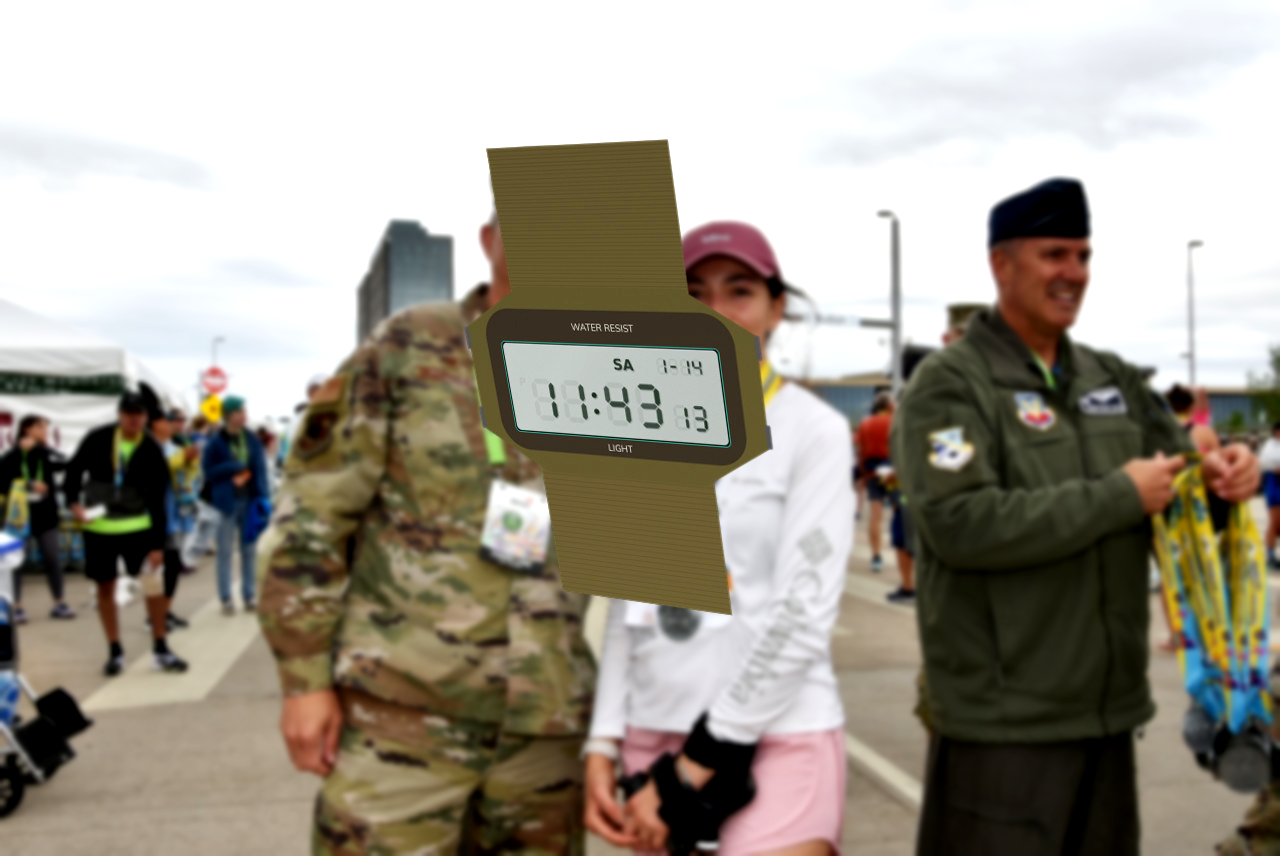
11.43.13
